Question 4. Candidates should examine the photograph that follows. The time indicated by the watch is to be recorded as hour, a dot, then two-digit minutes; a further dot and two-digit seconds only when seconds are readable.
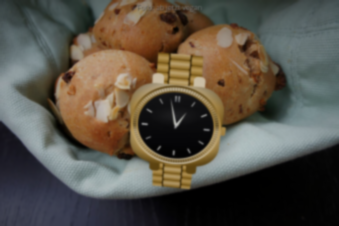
12.58
